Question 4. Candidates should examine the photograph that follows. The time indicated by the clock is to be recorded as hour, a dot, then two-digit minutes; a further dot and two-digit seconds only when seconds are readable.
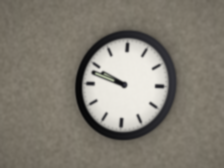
9.48
